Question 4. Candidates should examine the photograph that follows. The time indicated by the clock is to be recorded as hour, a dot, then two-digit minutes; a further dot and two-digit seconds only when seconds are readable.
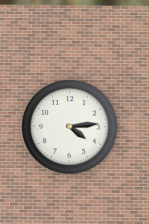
4.14
